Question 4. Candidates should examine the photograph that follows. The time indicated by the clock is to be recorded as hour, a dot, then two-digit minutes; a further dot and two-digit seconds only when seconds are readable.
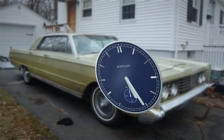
5.26
